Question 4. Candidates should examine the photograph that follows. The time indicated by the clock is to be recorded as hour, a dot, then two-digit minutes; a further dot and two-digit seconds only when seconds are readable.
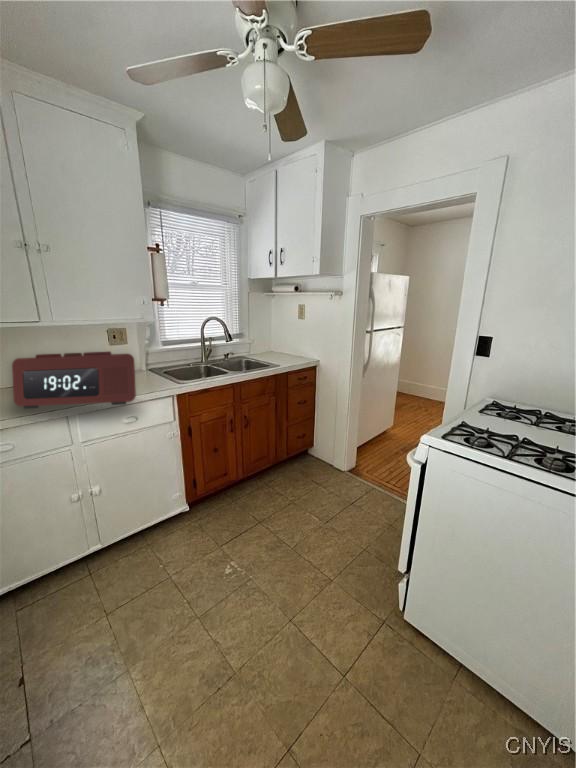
19.02
